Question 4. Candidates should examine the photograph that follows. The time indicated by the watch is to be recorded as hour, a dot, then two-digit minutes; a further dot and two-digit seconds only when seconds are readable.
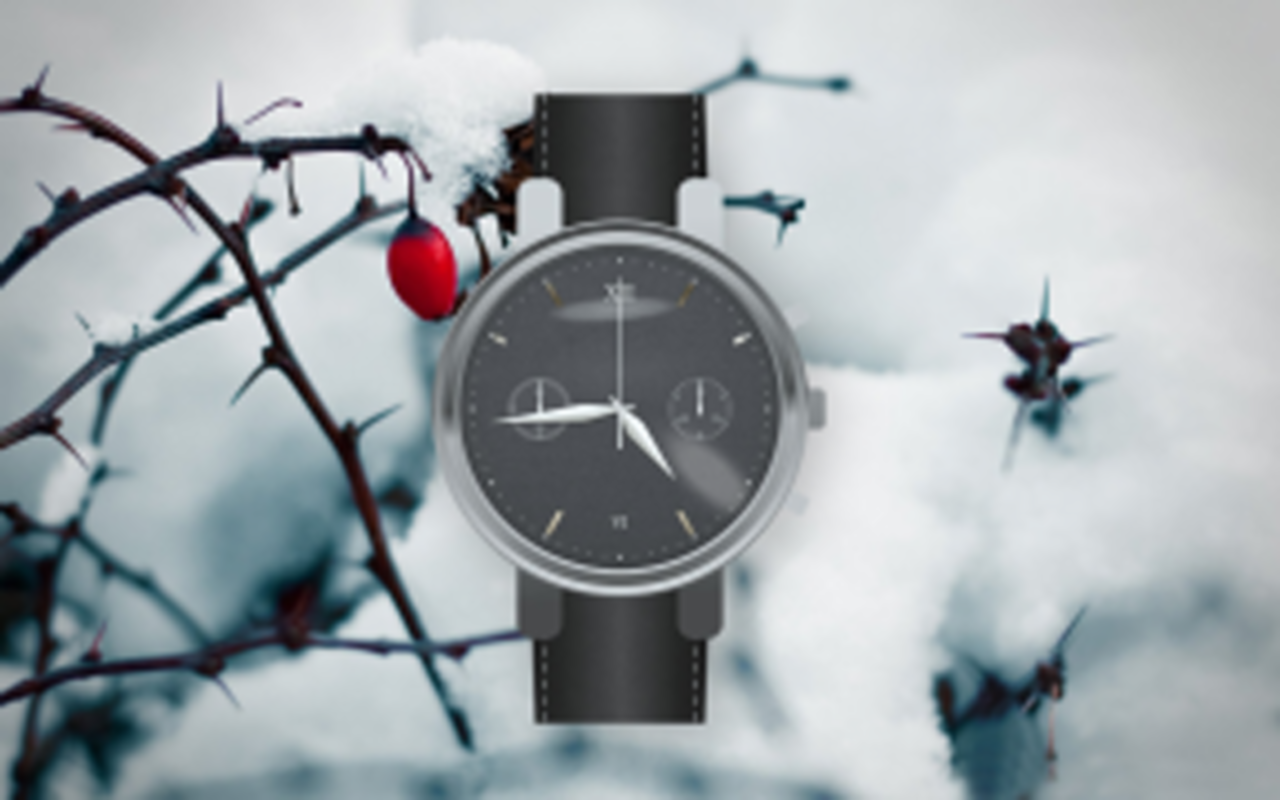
4.44
